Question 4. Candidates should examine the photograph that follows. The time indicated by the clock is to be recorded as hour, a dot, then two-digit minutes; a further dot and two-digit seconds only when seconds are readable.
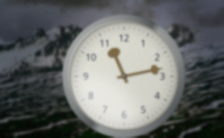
11.13
